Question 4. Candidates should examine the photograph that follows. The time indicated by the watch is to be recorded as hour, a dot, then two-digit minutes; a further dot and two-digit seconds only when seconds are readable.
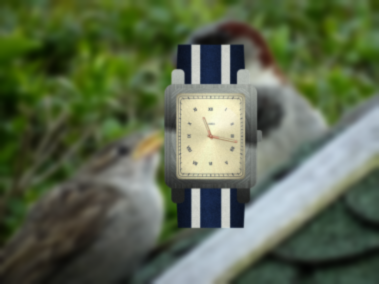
11.17
